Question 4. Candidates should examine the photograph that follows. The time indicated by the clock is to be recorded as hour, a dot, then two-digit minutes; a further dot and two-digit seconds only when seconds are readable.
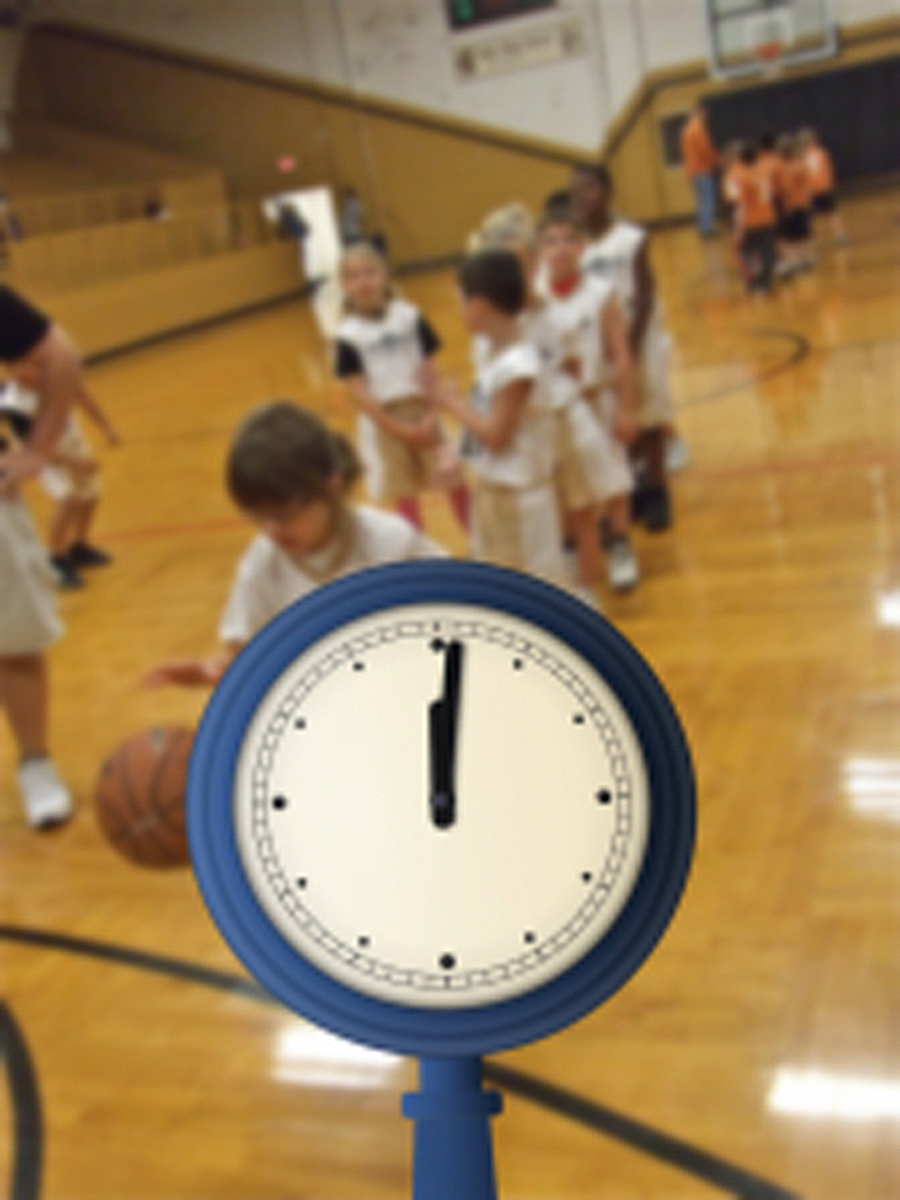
12.01
